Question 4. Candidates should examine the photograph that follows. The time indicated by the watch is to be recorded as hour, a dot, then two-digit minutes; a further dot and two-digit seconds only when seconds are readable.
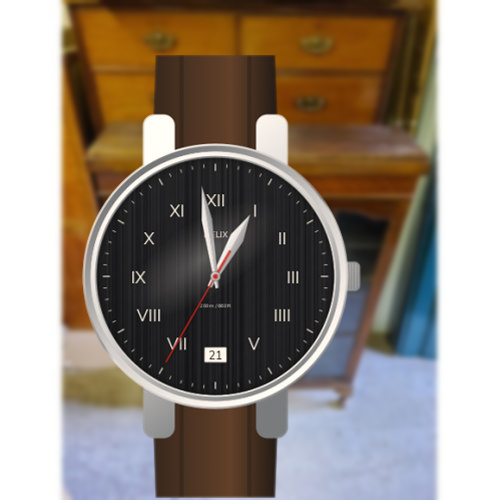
12.58.35
